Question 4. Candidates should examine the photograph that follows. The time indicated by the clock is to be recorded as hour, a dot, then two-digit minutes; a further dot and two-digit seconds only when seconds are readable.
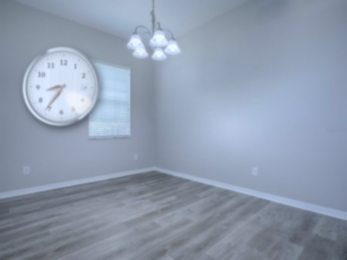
8.36
